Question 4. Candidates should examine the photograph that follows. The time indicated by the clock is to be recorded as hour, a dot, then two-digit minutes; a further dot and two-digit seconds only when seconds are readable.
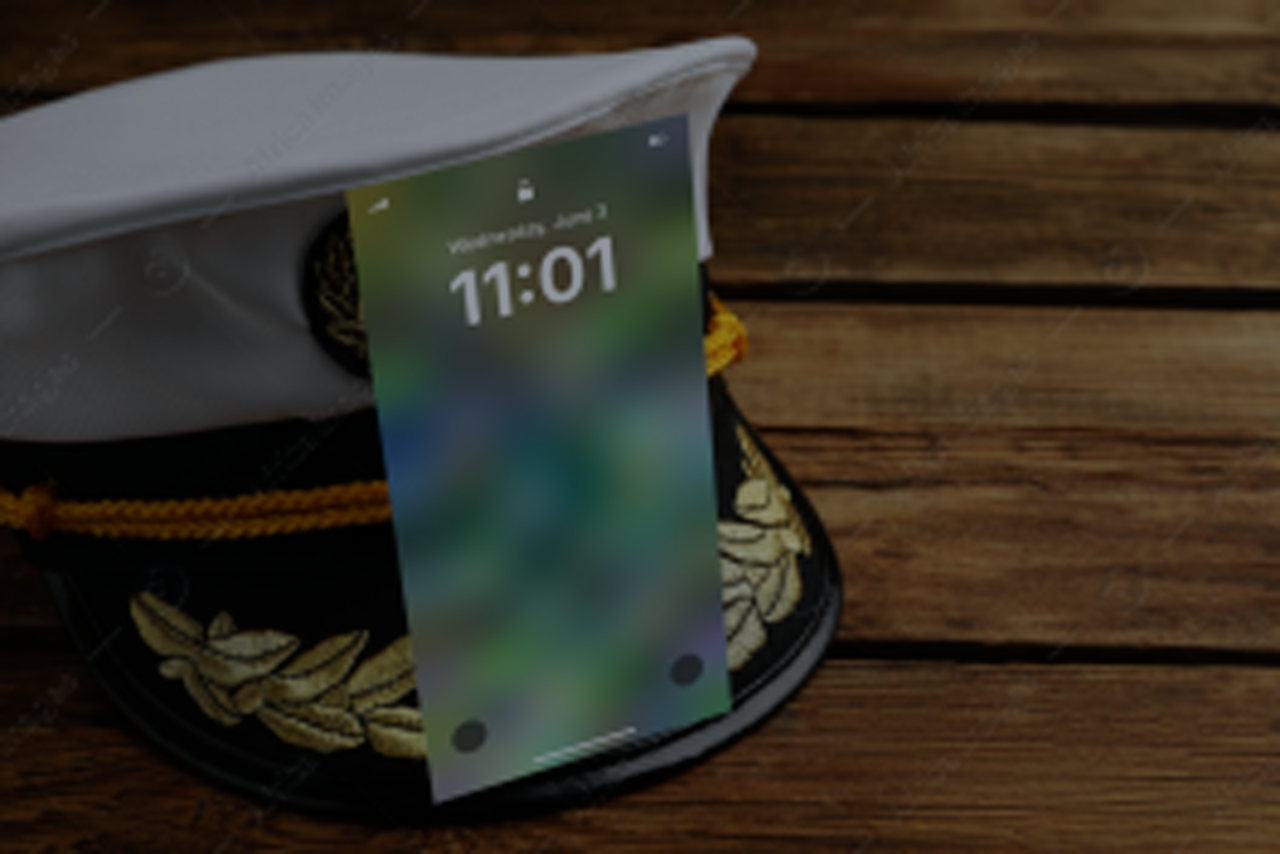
11.01
